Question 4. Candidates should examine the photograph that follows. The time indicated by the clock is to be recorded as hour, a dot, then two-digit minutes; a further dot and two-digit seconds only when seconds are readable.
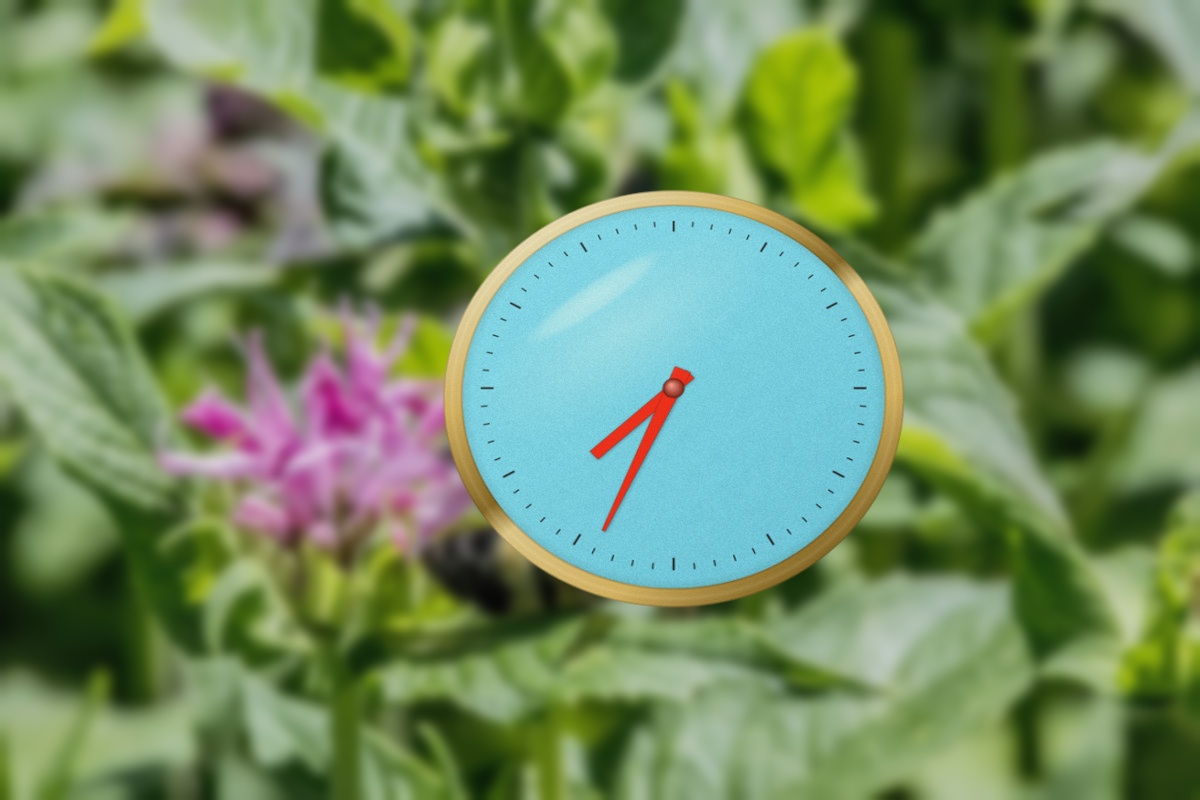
7.34
